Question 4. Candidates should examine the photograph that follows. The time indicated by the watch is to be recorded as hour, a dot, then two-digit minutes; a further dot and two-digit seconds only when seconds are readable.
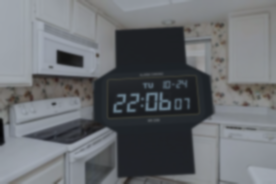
22.06
